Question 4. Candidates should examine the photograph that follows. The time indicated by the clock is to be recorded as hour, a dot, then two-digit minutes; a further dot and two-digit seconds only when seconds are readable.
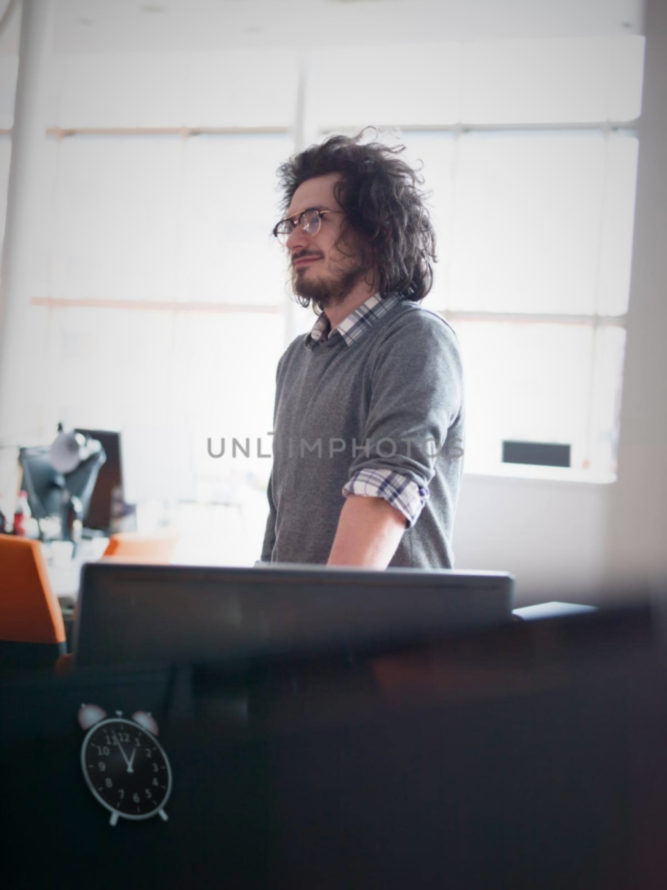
12.57
